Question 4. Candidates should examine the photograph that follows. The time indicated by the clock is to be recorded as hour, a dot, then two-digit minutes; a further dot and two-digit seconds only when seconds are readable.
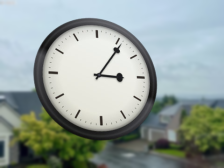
3.06
